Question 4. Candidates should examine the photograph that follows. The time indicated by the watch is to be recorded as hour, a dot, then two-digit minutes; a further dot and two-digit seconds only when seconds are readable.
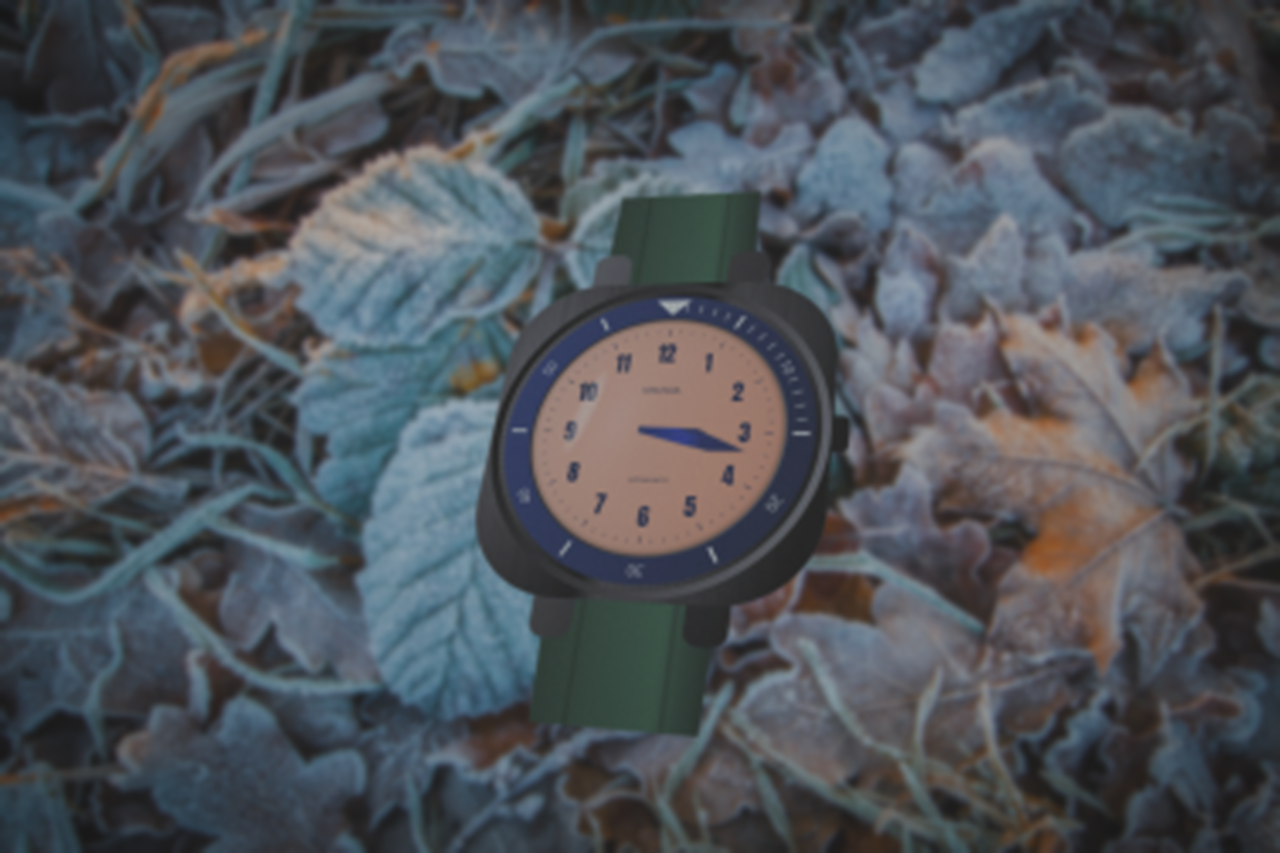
3.17
